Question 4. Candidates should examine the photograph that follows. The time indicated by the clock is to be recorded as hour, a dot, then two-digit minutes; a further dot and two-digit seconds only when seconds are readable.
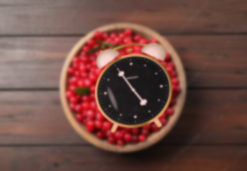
4.55
